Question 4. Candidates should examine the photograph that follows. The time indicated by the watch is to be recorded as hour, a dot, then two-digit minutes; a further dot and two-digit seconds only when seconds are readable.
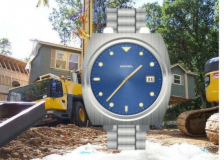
1.37
